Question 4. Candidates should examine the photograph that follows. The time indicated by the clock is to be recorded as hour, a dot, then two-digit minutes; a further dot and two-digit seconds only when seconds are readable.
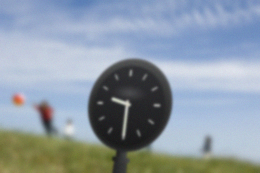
9.30
